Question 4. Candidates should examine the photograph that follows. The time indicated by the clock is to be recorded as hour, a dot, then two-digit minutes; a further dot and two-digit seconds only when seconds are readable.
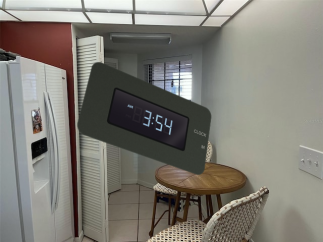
3.54
